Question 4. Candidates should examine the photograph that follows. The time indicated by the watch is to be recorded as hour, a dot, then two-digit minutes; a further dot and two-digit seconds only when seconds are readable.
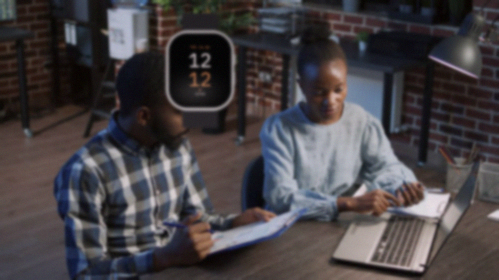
12.12
